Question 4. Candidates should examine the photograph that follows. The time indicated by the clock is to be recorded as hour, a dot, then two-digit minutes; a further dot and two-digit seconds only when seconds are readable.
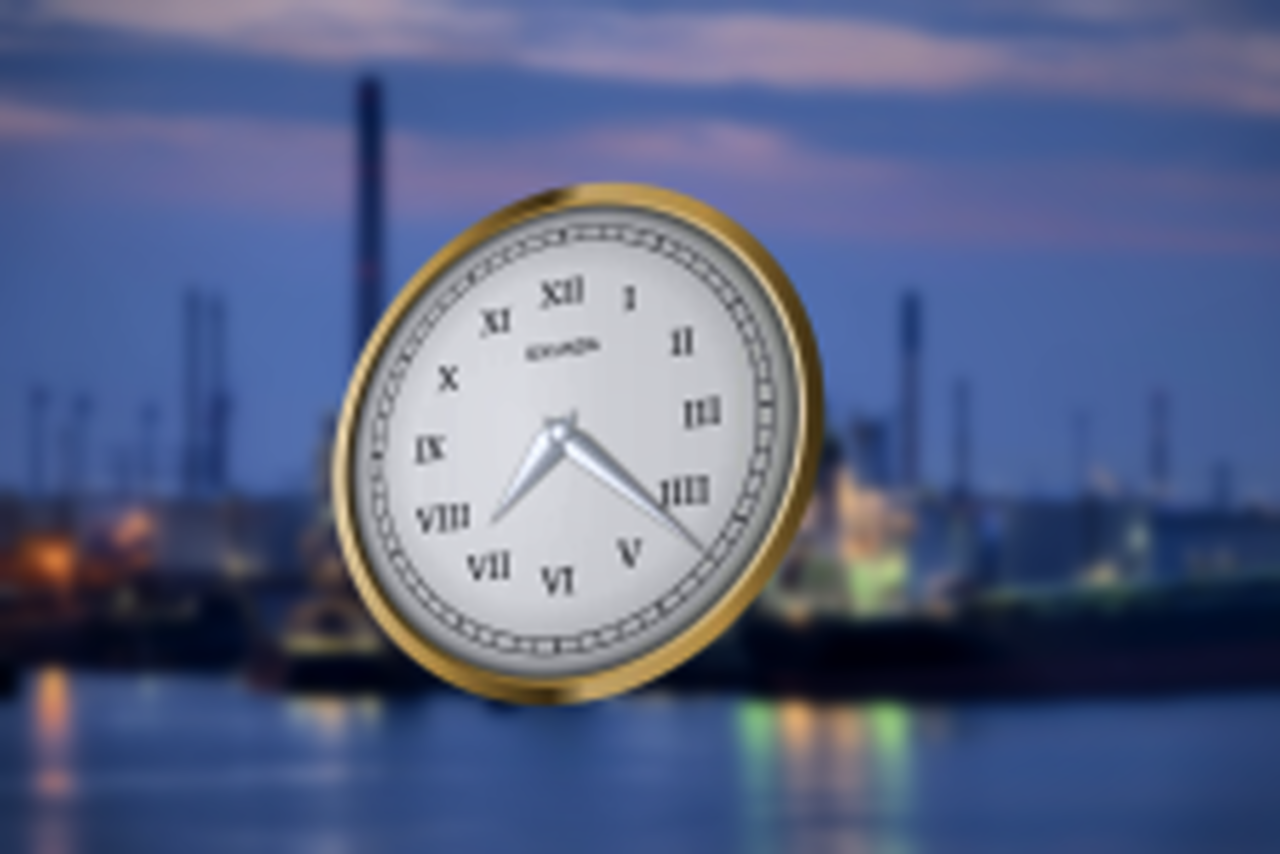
7.22
